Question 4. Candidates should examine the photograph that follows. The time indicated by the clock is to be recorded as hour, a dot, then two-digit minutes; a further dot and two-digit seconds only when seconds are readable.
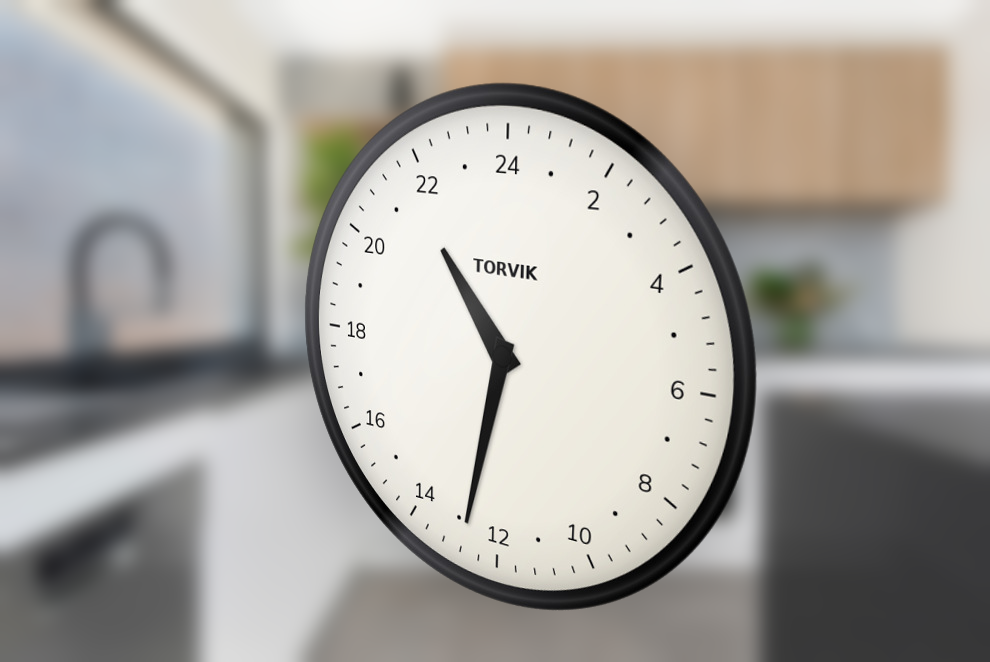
21.32
